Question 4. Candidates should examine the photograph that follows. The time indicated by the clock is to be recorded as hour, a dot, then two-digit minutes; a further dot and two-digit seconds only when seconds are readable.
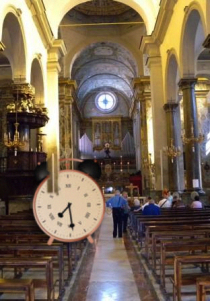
7.29
